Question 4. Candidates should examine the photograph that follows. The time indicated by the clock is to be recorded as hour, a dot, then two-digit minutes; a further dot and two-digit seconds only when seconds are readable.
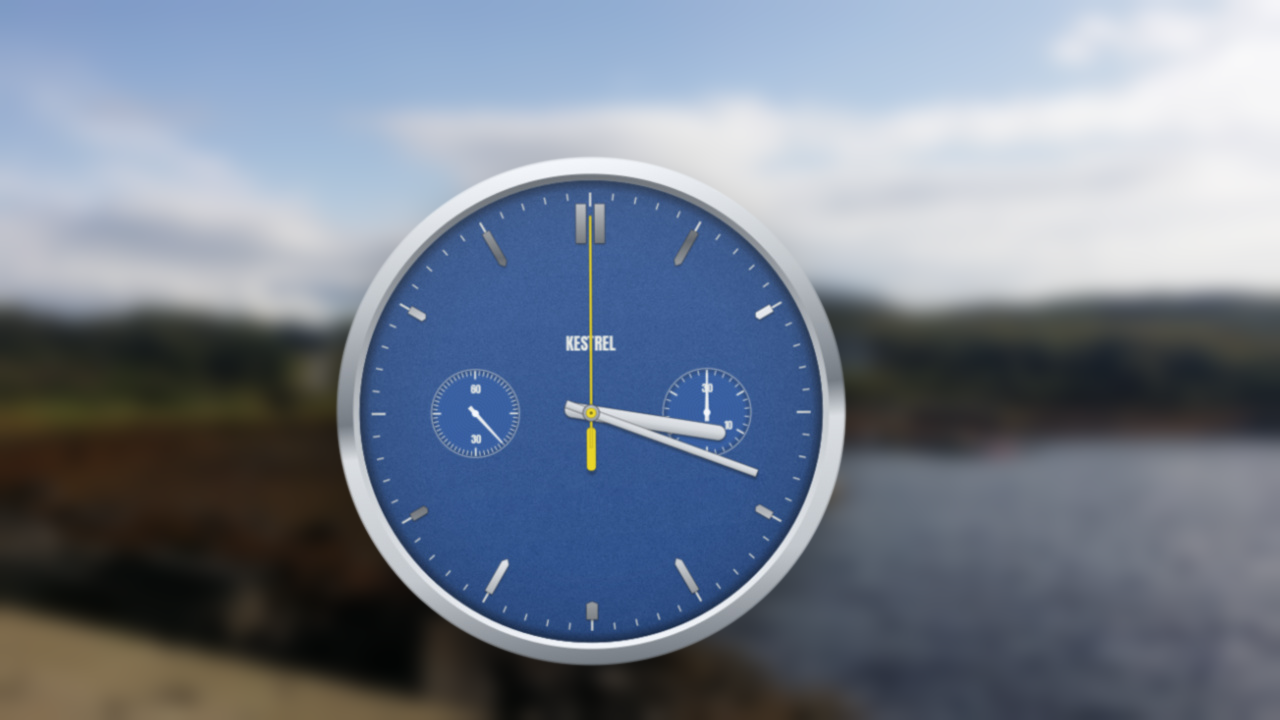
3.18.23
